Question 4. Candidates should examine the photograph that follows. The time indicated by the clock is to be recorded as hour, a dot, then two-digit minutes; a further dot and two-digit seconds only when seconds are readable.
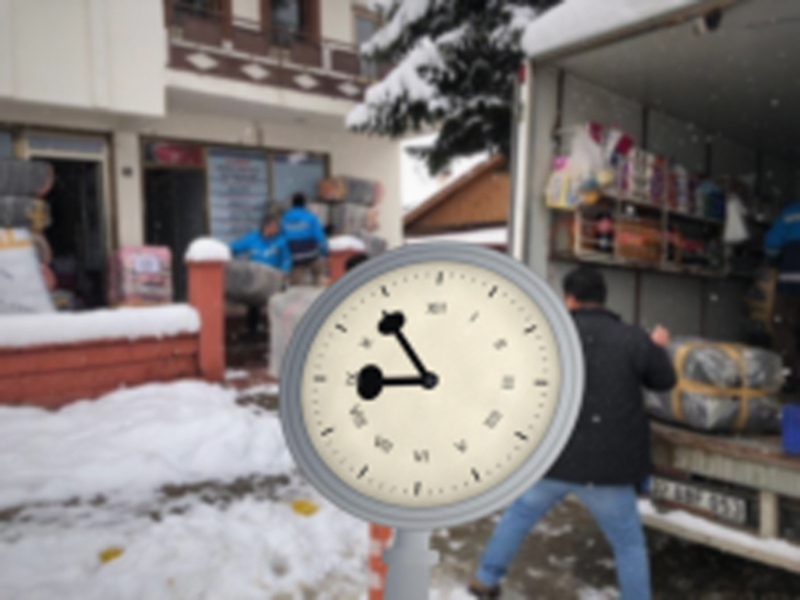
8.54
